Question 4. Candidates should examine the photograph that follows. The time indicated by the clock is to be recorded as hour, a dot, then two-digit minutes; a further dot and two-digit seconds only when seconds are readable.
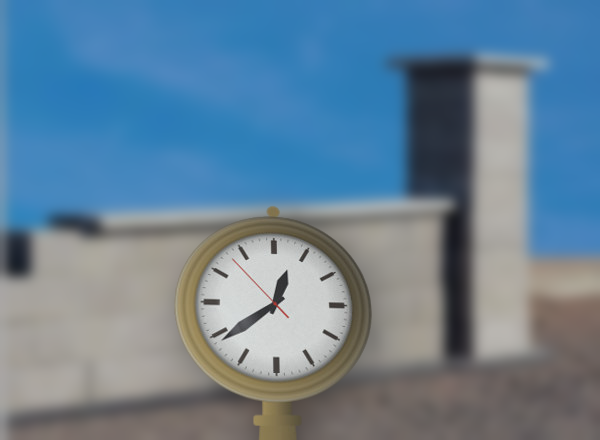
12.38.53
